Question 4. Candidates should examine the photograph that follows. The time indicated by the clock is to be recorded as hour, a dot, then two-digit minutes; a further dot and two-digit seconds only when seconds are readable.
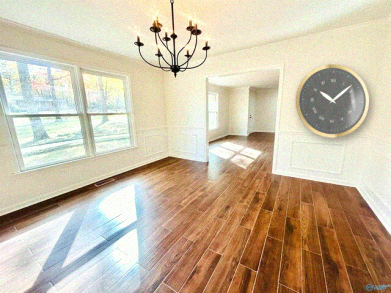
10.08
